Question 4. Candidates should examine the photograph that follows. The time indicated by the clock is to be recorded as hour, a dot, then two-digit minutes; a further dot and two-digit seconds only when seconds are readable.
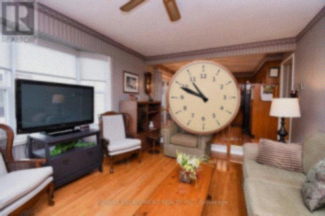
10.49
